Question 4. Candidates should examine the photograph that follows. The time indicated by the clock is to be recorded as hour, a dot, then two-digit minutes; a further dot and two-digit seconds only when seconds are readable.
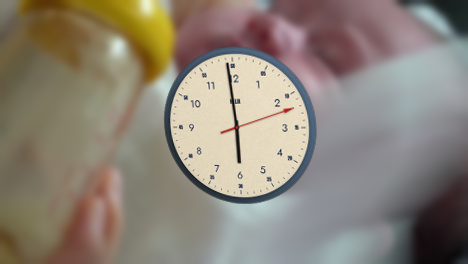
5.59.12
